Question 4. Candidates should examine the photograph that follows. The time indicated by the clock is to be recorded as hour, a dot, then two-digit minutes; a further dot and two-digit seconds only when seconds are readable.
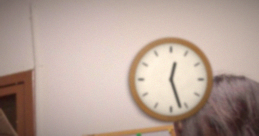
12.27
